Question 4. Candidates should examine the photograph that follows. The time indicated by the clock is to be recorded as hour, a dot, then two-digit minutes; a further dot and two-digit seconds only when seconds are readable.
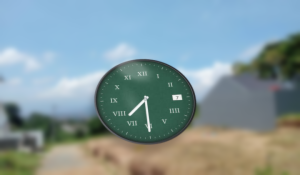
7.30
